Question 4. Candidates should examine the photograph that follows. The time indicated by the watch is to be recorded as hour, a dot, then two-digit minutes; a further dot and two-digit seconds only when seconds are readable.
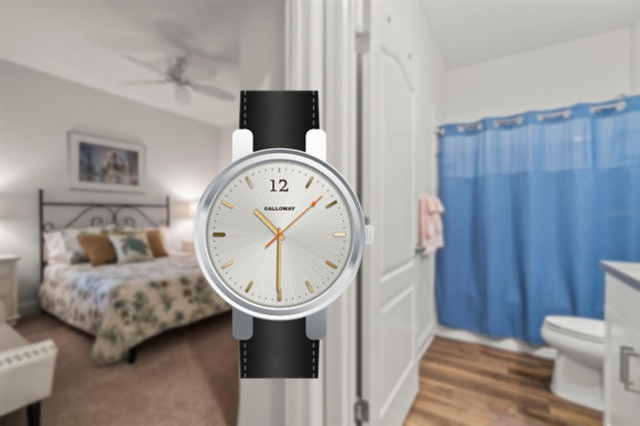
10.30.08
